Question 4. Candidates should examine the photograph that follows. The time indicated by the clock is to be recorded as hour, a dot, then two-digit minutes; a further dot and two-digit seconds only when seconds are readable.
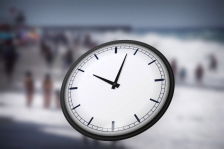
10.03
